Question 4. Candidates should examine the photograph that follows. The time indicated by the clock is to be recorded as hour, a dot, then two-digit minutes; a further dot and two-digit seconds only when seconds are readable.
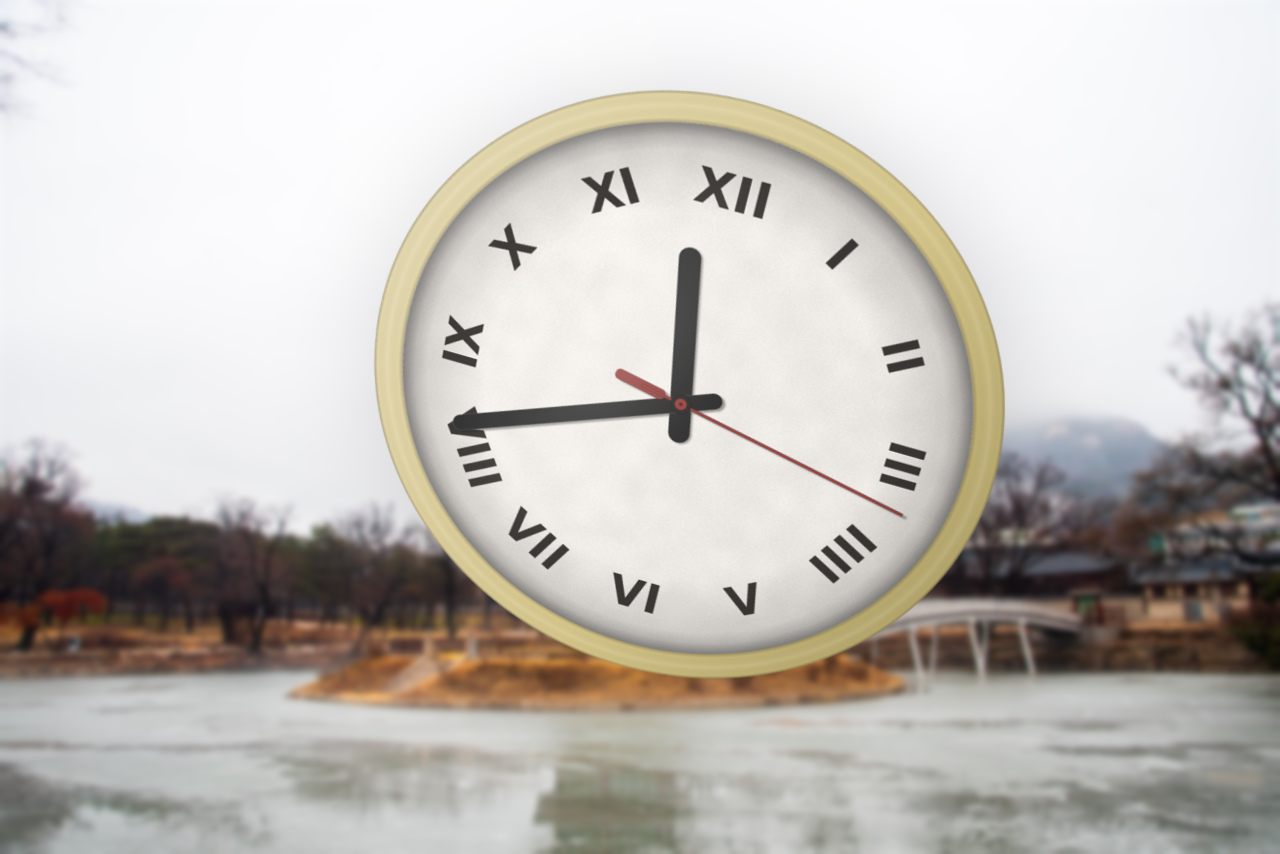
11.41.17
